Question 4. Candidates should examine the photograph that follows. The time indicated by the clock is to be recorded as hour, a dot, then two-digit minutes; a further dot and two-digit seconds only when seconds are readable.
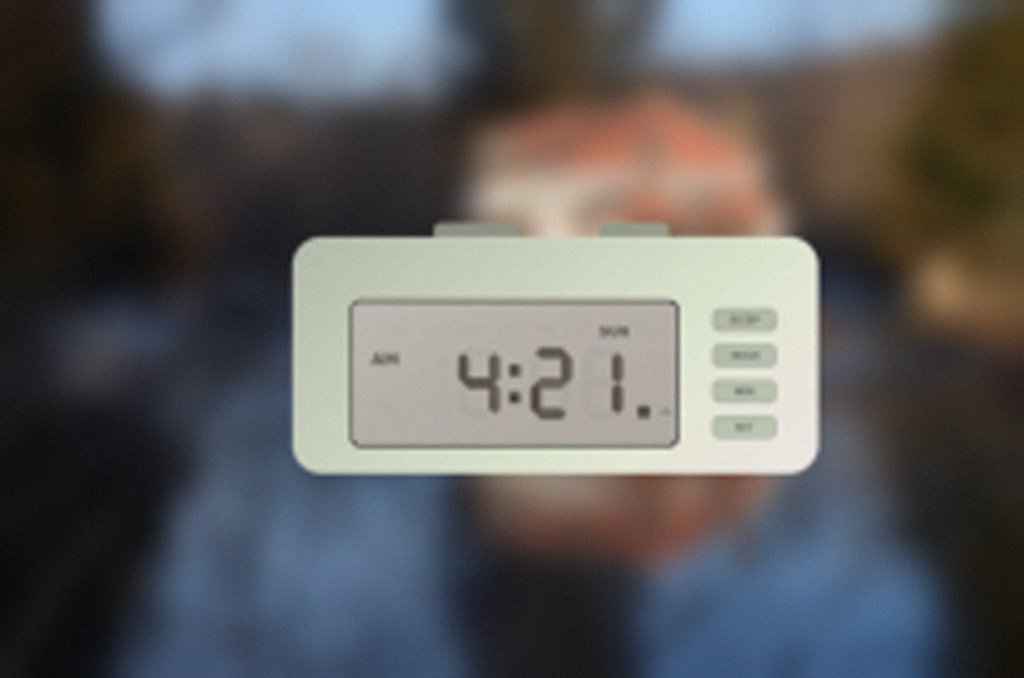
4.21
